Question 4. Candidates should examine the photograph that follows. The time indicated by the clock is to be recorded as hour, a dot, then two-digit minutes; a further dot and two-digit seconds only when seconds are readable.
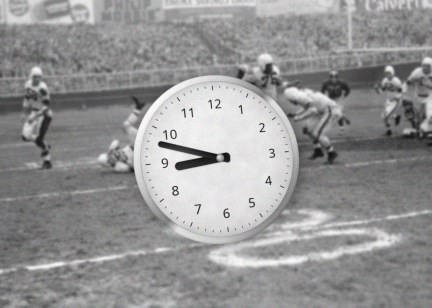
8.48
